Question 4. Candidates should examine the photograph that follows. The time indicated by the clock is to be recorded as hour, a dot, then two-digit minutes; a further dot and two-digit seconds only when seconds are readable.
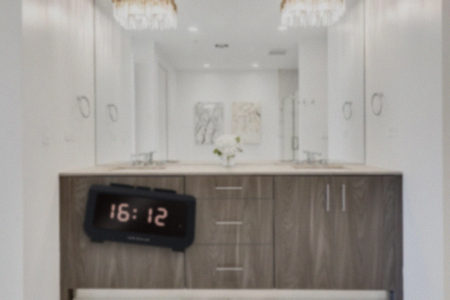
16.12
